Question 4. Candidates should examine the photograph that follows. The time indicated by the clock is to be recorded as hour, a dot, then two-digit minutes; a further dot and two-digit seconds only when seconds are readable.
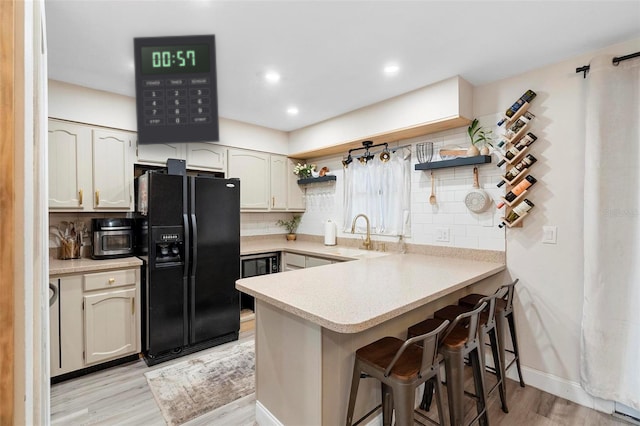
0.57
